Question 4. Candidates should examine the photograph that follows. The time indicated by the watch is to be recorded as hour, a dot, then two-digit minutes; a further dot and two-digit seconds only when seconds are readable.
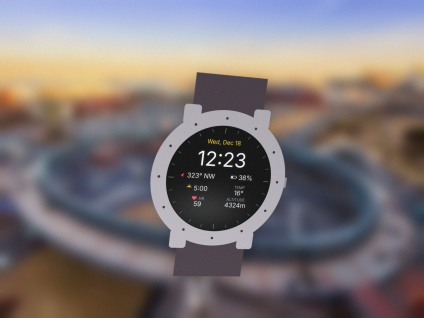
12.23
